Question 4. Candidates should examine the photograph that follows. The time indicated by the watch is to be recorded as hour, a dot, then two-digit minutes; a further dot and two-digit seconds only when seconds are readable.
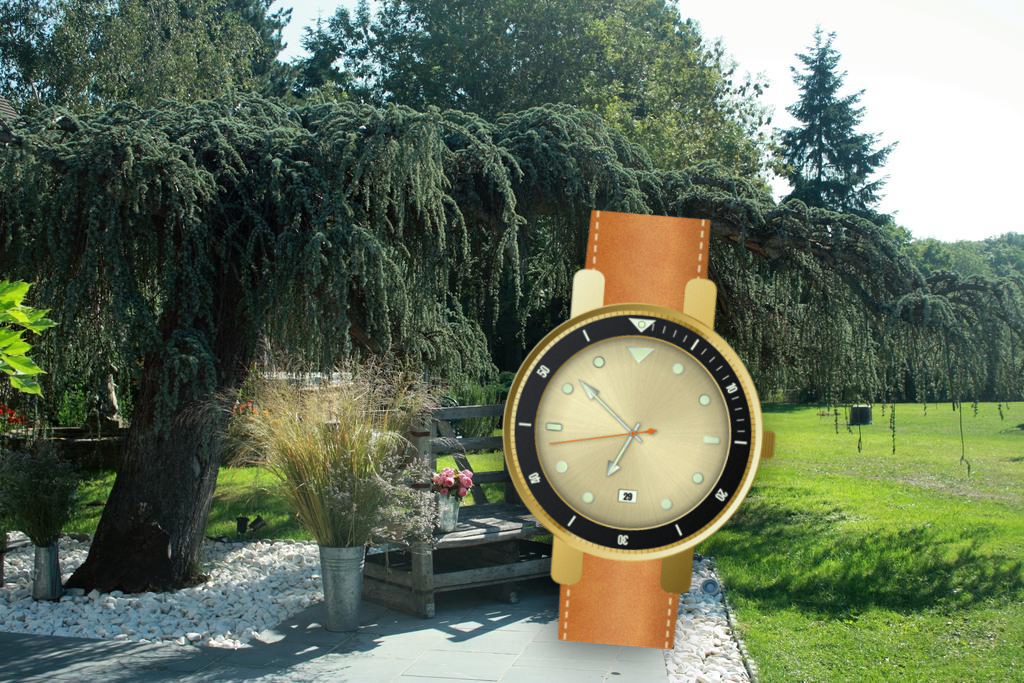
6.51.43
